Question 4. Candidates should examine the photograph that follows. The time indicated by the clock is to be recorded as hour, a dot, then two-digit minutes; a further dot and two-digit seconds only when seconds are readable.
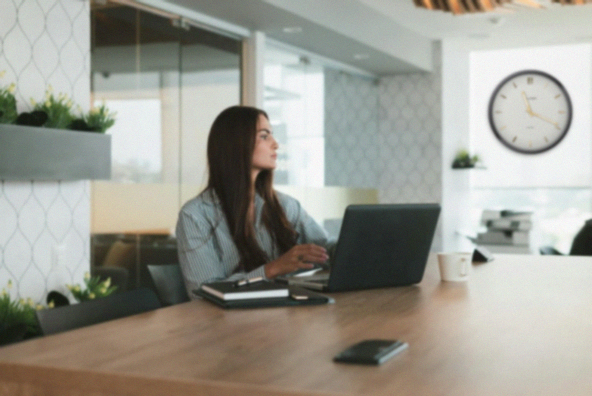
11.19
